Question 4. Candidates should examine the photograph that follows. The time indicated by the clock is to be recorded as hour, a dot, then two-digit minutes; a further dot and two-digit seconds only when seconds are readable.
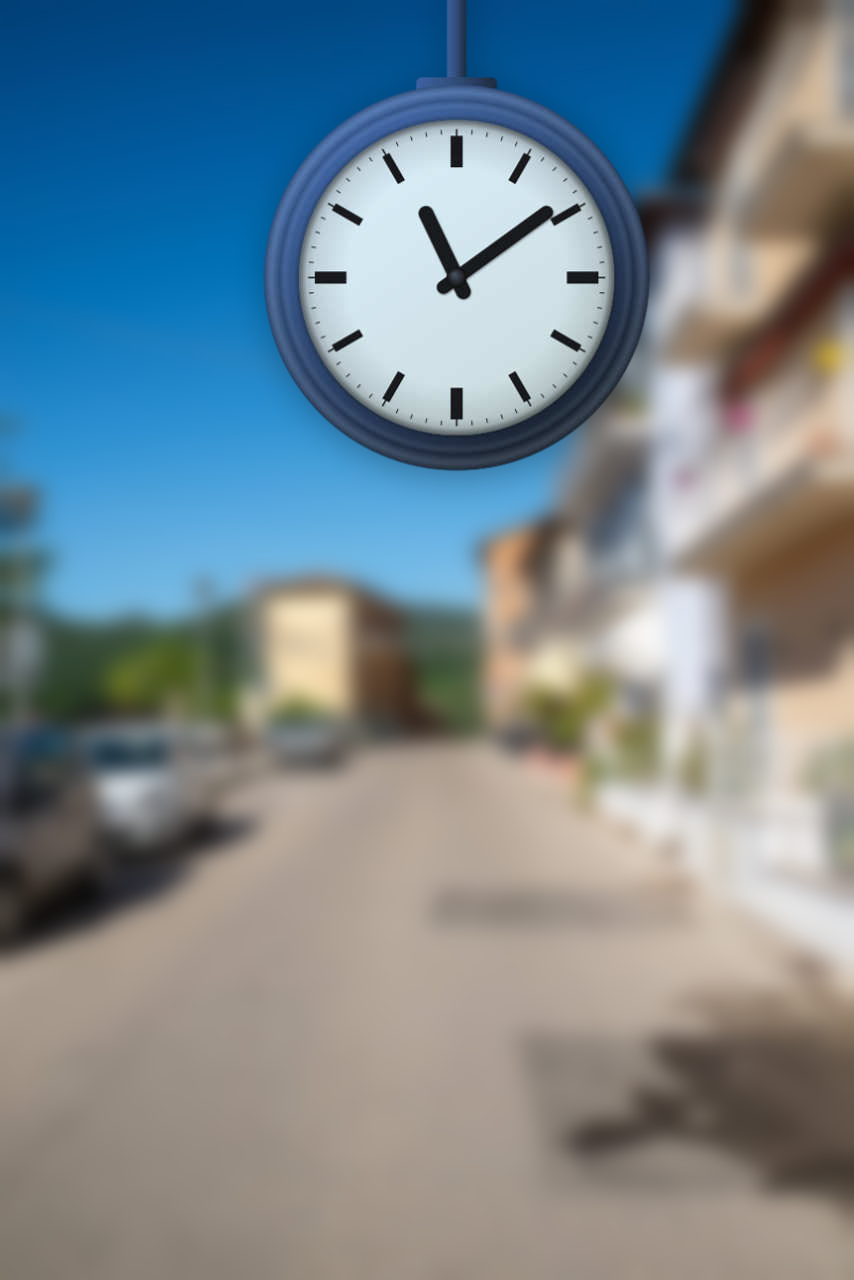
11.09
